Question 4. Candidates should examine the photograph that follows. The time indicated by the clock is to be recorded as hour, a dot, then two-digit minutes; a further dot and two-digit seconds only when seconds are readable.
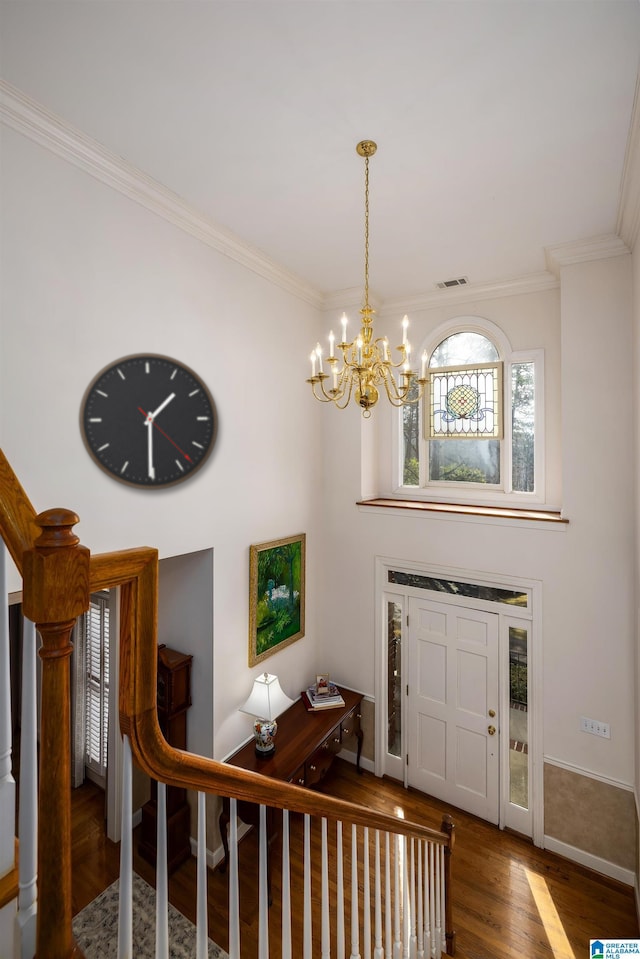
1.30.23
